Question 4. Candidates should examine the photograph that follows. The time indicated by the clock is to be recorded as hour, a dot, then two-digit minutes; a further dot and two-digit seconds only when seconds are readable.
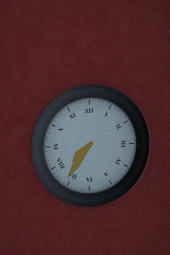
7.36
